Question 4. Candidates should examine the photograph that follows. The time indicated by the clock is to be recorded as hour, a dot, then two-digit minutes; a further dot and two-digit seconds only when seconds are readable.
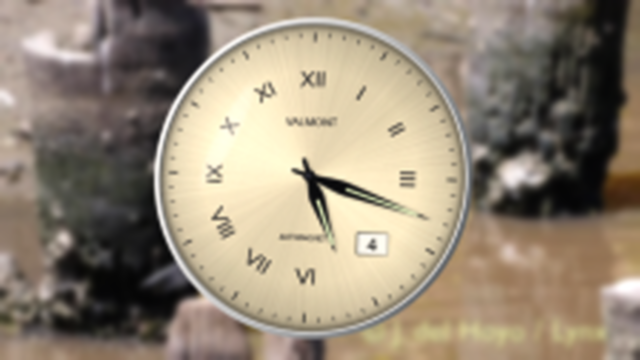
5.18
